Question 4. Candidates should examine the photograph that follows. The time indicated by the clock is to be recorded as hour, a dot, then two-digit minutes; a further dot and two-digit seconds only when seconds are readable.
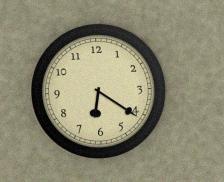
6.21
